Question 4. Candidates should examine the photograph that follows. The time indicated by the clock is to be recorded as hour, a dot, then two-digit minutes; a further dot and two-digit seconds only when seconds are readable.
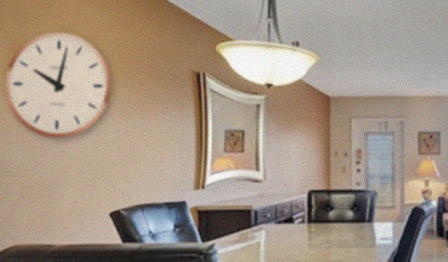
10.02
